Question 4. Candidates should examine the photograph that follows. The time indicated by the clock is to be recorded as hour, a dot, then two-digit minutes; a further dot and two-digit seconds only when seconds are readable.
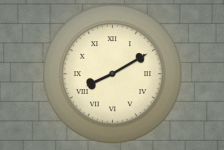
8.10
